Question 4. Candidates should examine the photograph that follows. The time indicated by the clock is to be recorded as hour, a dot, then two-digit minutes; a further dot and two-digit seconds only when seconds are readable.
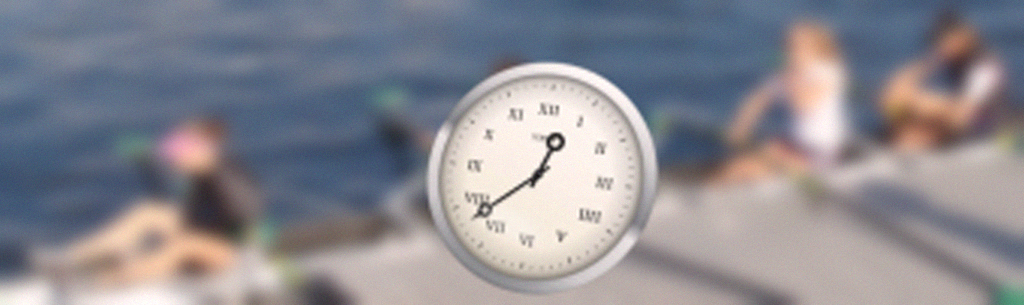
12.38
